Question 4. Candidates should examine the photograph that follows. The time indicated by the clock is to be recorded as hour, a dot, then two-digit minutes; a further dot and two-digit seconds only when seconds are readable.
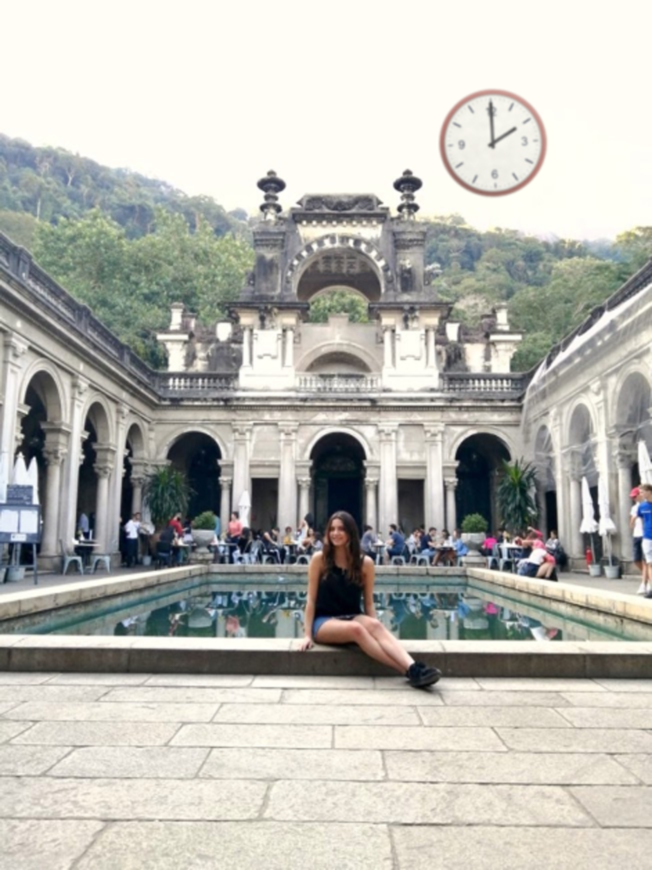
2.00
